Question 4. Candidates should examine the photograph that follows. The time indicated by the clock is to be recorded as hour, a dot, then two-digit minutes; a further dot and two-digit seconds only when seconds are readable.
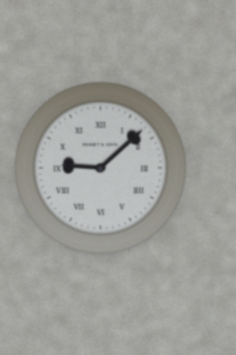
9.08
